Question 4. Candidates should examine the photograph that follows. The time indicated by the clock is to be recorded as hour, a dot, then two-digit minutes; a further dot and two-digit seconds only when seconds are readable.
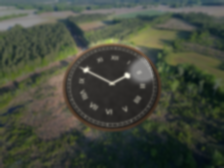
1.49
